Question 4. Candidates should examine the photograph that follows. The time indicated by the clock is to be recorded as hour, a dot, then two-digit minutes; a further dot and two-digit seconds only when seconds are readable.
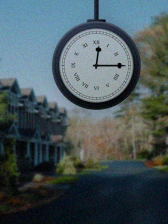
12.15
